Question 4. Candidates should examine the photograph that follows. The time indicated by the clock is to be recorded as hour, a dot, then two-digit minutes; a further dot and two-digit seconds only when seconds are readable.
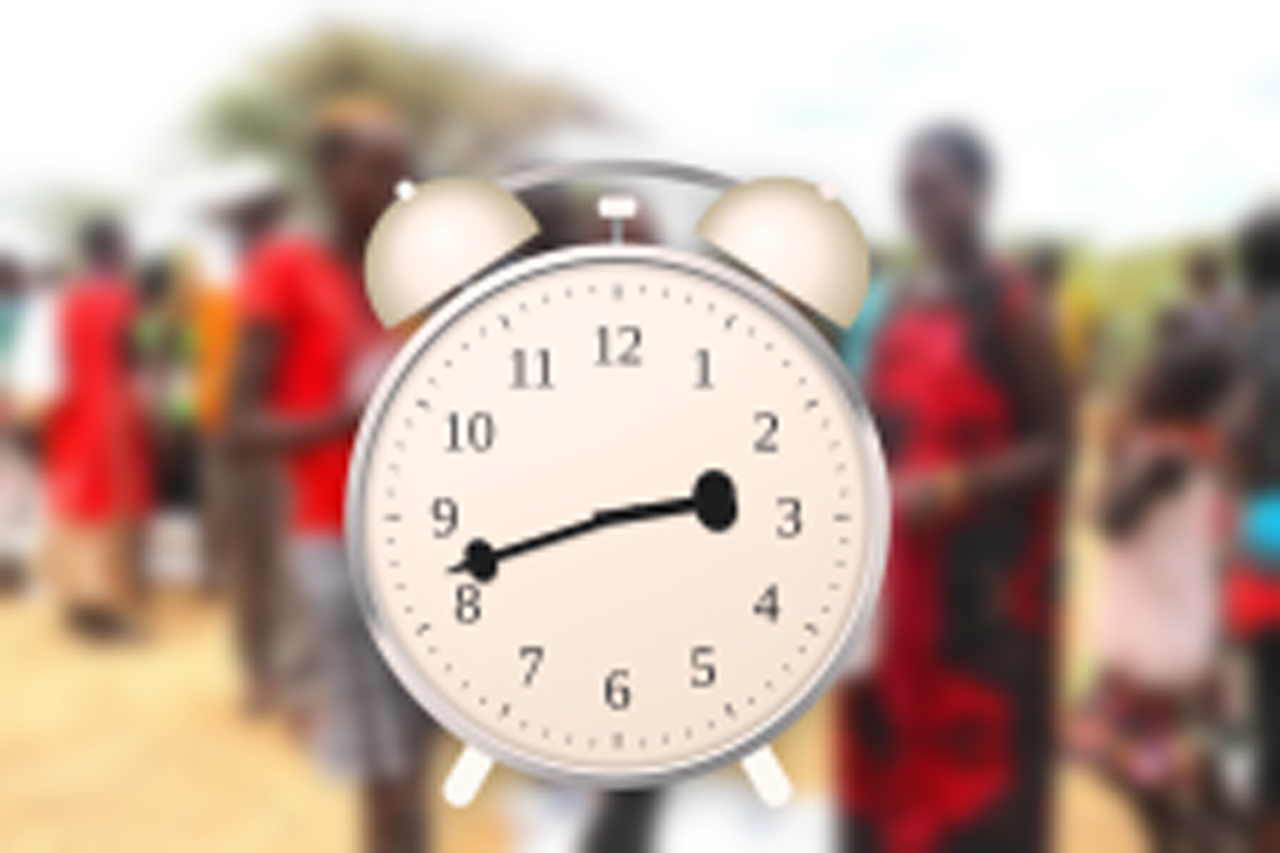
2.42
